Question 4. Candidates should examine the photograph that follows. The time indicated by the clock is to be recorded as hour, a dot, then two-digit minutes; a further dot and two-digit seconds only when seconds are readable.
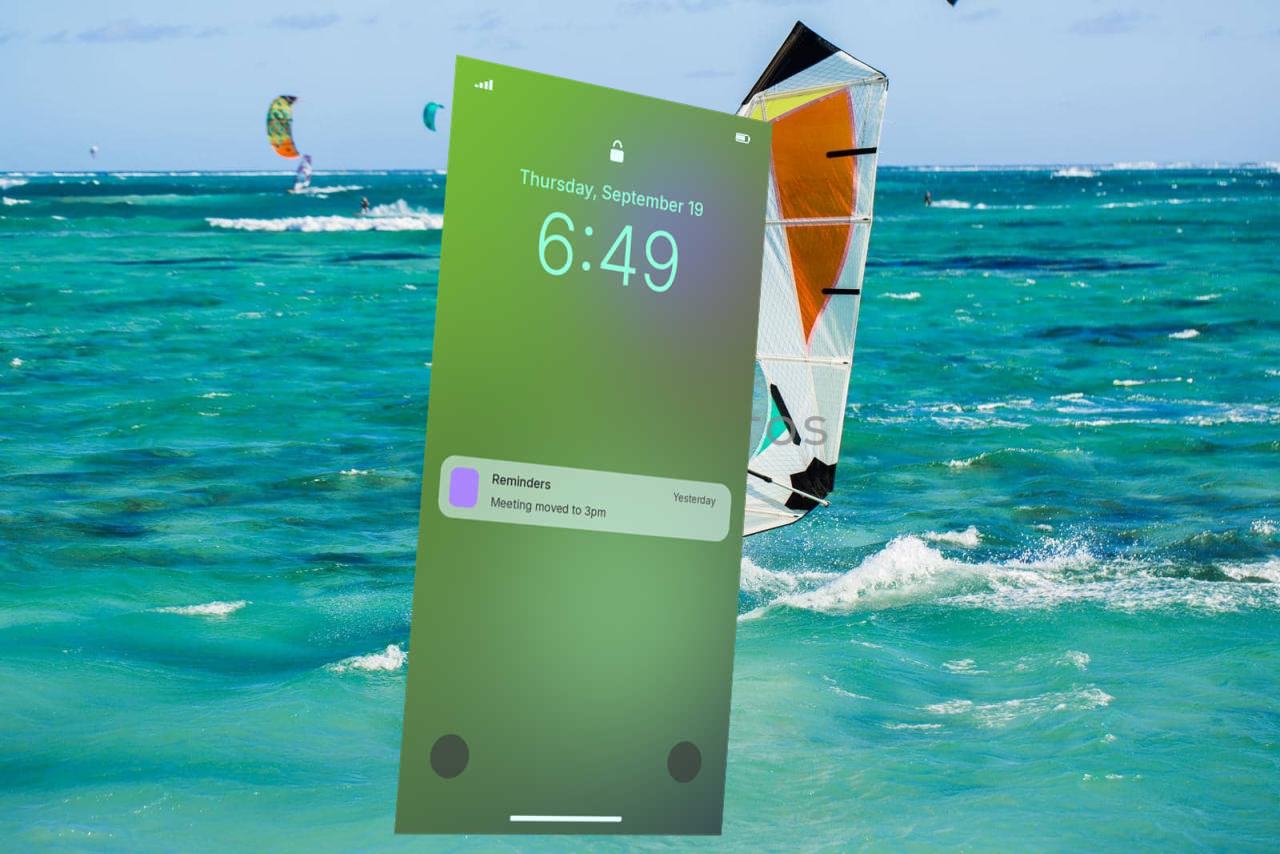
6.49
